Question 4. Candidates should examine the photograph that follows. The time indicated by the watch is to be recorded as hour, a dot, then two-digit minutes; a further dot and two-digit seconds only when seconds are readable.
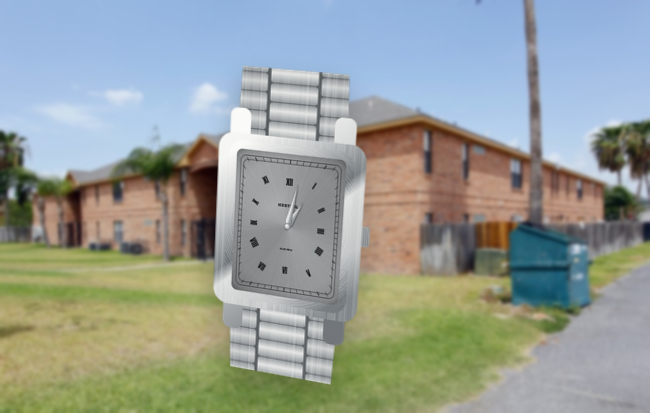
1.02
